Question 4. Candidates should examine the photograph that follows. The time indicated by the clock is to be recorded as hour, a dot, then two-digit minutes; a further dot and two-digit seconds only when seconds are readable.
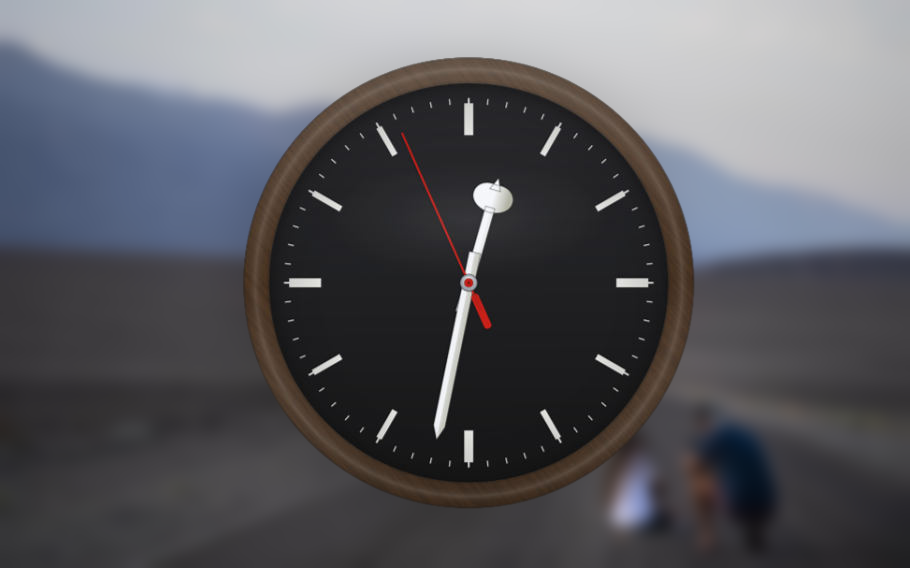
12.31.56
